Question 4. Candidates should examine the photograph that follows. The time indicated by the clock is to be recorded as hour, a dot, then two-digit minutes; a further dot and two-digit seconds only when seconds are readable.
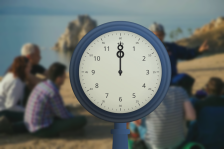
12.00
